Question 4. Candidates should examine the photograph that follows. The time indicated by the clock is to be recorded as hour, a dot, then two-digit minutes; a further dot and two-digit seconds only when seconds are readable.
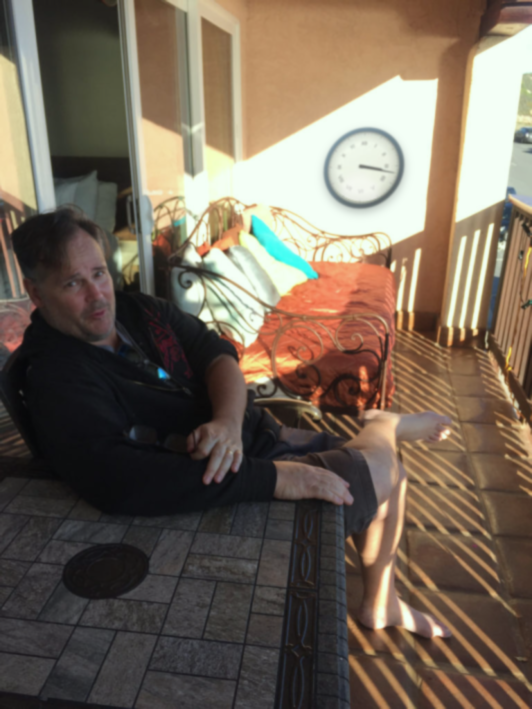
3.17
